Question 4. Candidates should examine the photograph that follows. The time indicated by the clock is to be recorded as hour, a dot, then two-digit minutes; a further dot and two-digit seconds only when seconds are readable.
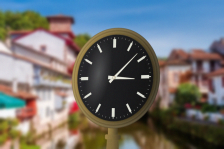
3.08
